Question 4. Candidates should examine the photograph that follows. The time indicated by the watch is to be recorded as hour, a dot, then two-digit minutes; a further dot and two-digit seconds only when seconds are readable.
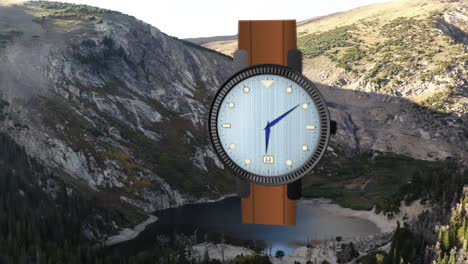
6.09
